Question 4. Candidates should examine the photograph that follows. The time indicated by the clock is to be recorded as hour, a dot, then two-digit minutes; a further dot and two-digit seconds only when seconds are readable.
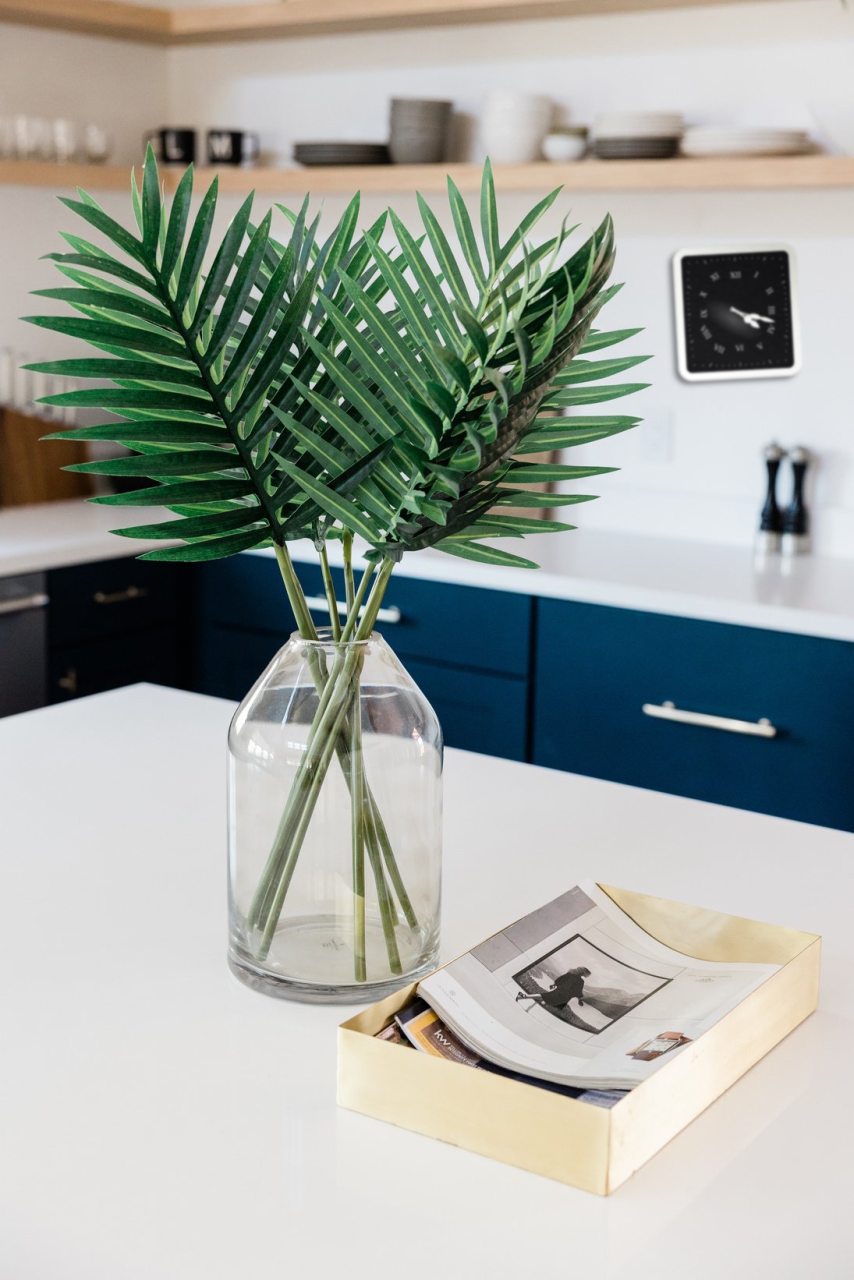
4.18
